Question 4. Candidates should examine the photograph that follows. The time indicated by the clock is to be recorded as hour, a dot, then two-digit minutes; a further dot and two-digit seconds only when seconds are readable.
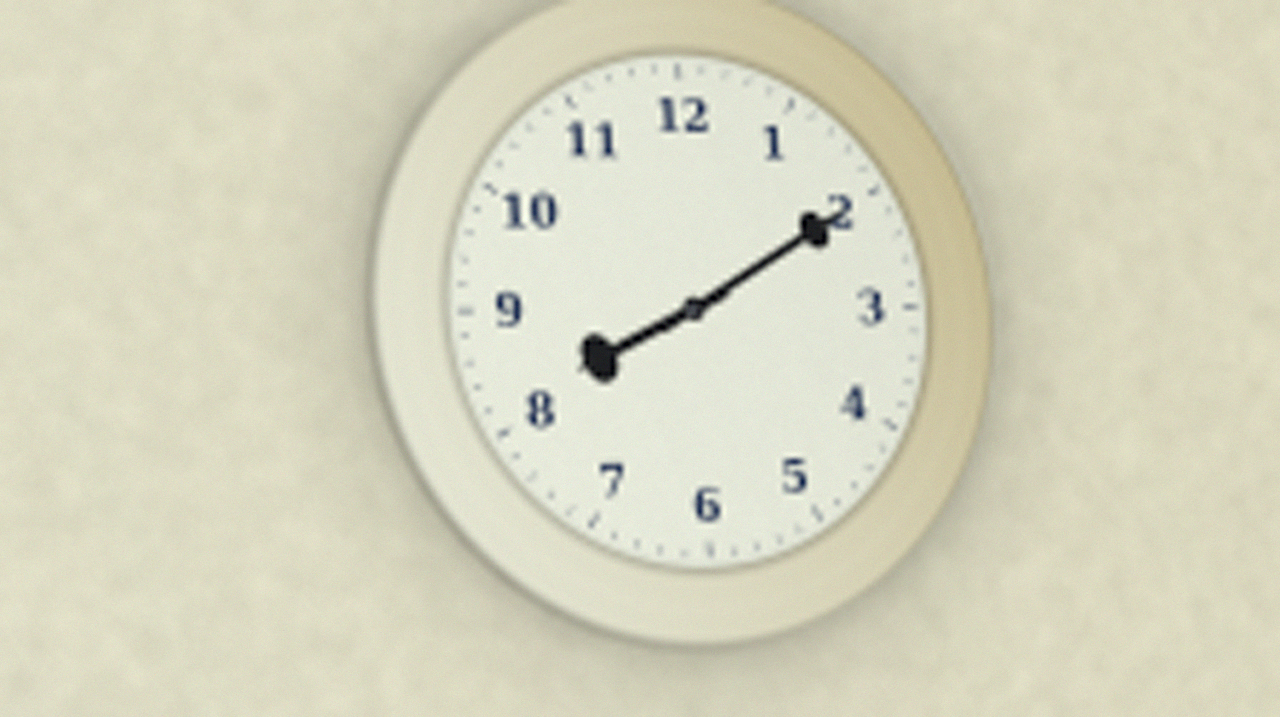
8.10
